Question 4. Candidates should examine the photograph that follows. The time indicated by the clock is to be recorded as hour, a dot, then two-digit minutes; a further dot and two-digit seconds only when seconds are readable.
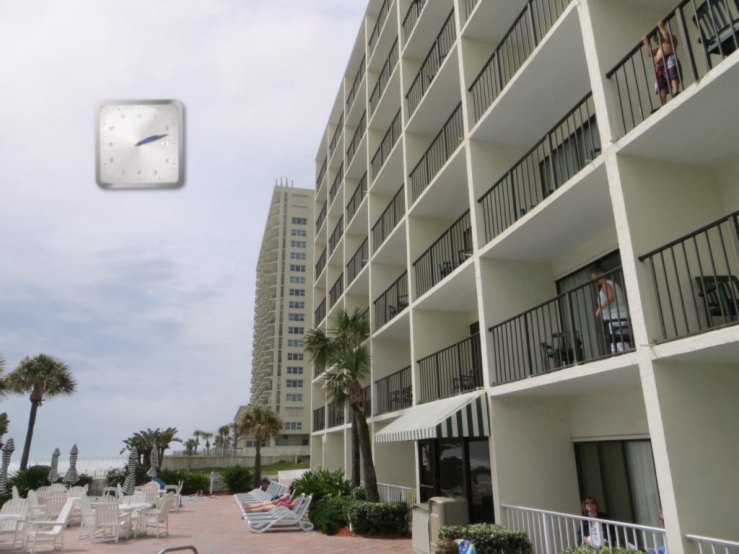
2.12
